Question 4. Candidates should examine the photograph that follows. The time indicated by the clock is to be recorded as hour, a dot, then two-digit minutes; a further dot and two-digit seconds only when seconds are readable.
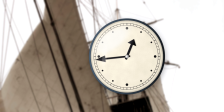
12.44
